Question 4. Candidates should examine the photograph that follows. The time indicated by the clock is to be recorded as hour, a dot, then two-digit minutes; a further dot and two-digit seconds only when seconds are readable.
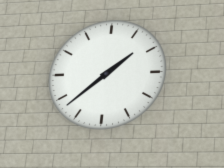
1.38
